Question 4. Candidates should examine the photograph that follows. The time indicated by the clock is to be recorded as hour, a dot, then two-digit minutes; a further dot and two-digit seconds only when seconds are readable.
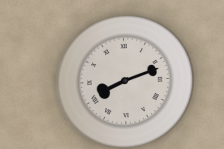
8.12
